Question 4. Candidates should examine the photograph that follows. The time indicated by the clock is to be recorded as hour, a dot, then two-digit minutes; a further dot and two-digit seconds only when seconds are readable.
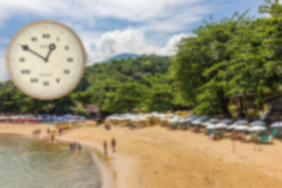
12.50
